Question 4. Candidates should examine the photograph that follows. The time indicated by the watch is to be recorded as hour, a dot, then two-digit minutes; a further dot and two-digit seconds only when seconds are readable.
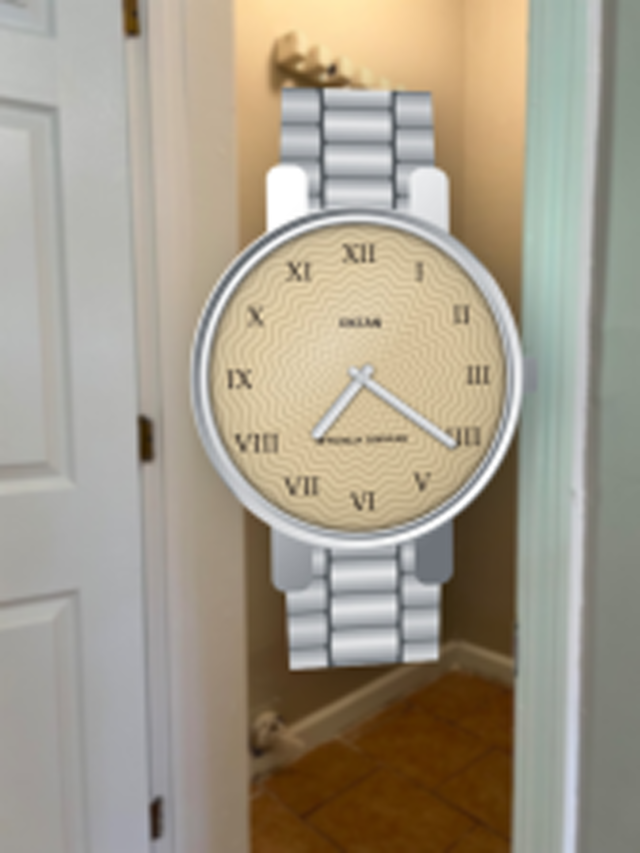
7.21
